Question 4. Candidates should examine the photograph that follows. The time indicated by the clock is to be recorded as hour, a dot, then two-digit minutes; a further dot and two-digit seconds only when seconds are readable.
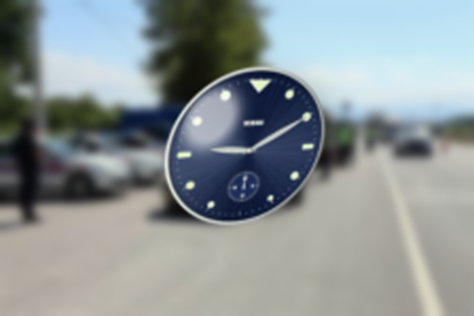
9.10
